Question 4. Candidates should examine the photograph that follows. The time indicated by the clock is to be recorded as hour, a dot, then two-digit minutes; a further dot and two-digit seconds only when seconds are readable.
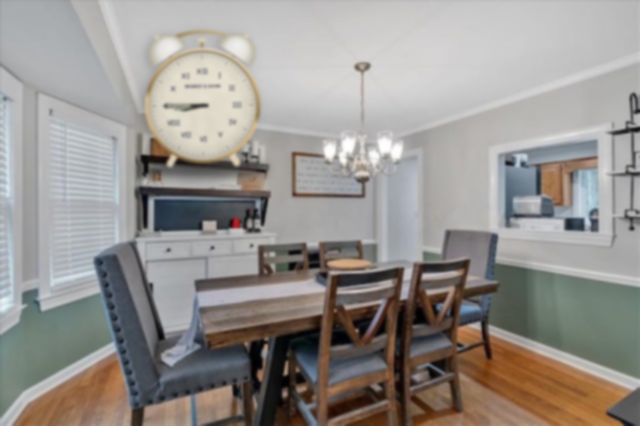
8.45
